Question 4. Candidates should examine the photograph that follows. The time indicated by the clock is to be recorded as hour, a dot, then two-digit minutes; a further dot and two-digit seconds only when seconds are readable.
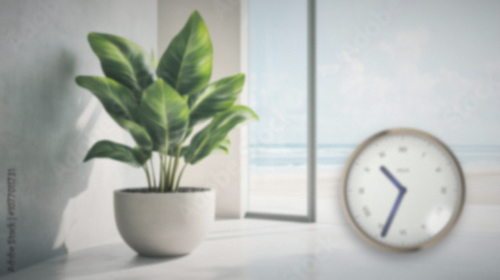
10.34
